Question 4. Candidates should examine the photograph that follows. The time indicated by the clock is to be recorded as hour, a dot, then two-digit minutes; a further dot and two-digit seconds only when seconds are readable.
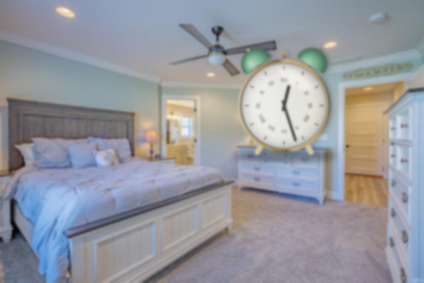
12.27
